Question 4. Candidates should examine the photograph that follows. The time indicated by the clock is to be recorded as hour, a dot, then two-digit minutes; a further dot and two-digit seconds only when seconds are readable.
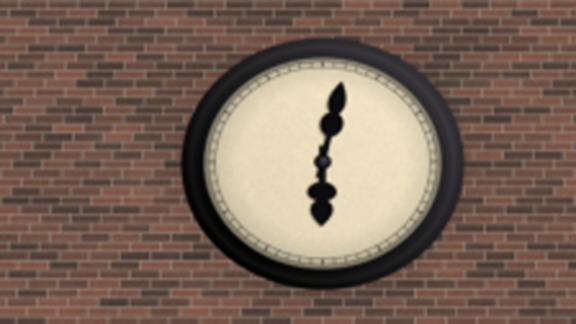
6.02
